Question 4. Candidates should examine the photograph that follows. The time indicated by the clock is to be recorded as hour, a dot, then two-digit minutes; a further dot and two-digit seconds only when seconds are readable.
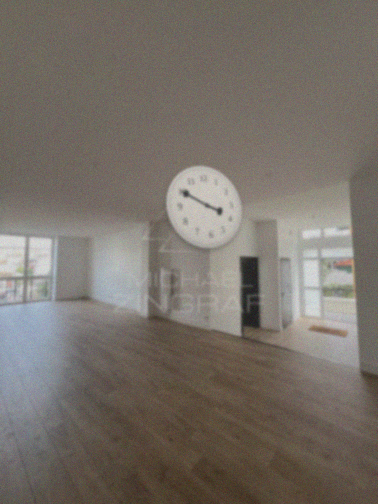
3.50
